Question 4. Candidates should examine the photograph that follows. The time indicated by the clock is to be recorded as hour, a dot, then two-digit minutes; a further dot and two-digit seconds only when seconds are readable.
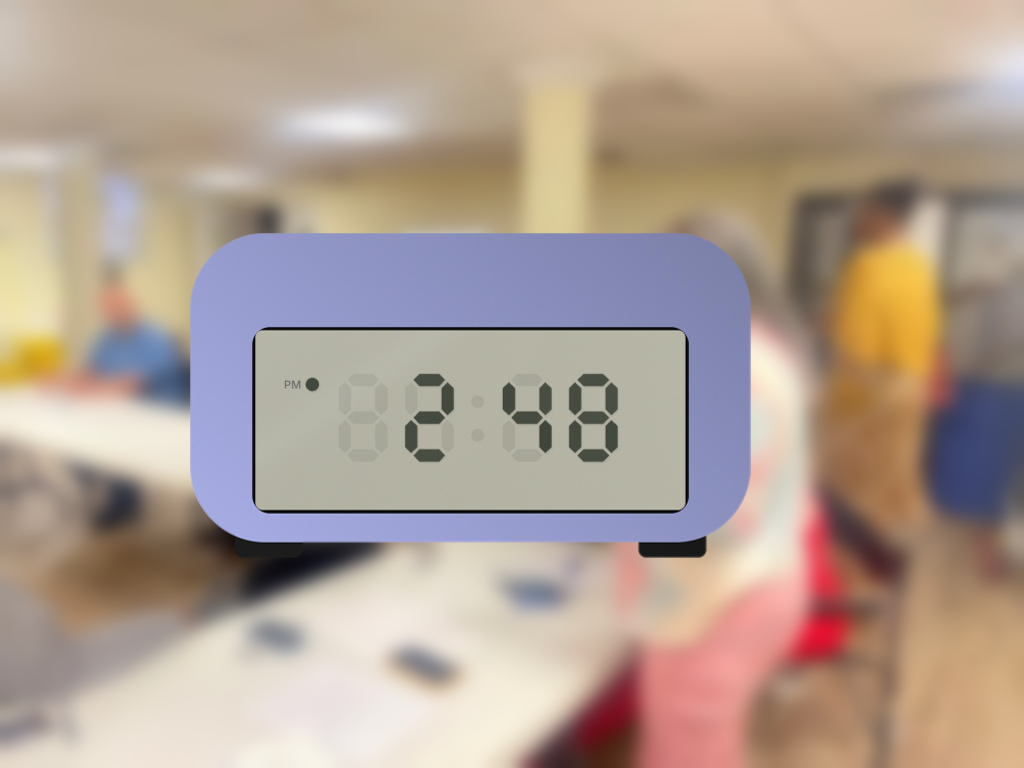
2.48
